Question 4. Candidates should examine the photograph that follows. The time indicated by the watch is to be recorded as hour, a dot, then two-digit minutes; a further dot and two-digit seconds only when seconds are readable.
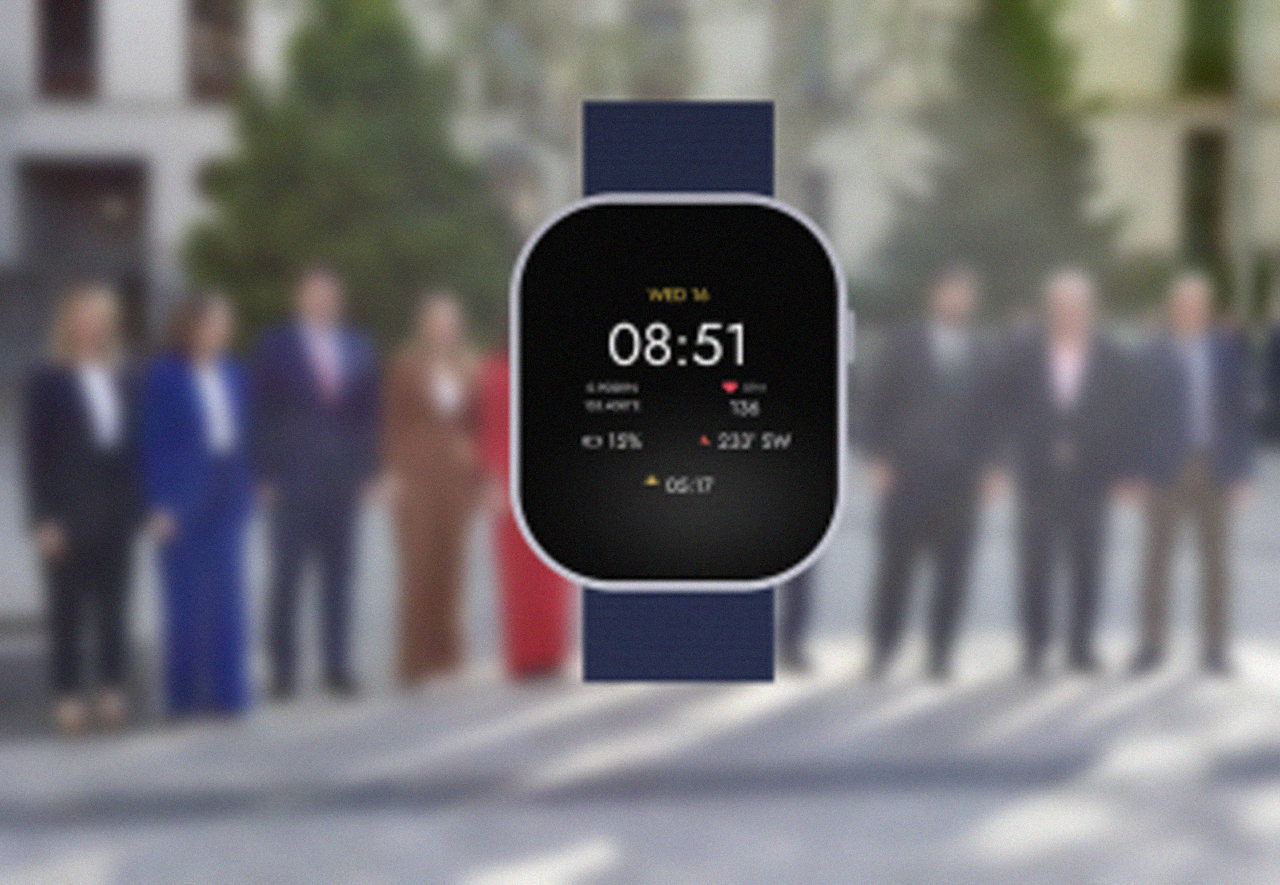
8.51
